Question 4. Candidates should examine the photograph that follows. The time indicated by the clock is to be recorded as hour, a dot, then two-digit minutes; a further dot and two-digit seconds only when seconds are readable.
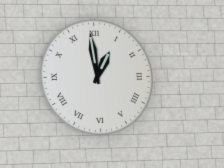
12.59
